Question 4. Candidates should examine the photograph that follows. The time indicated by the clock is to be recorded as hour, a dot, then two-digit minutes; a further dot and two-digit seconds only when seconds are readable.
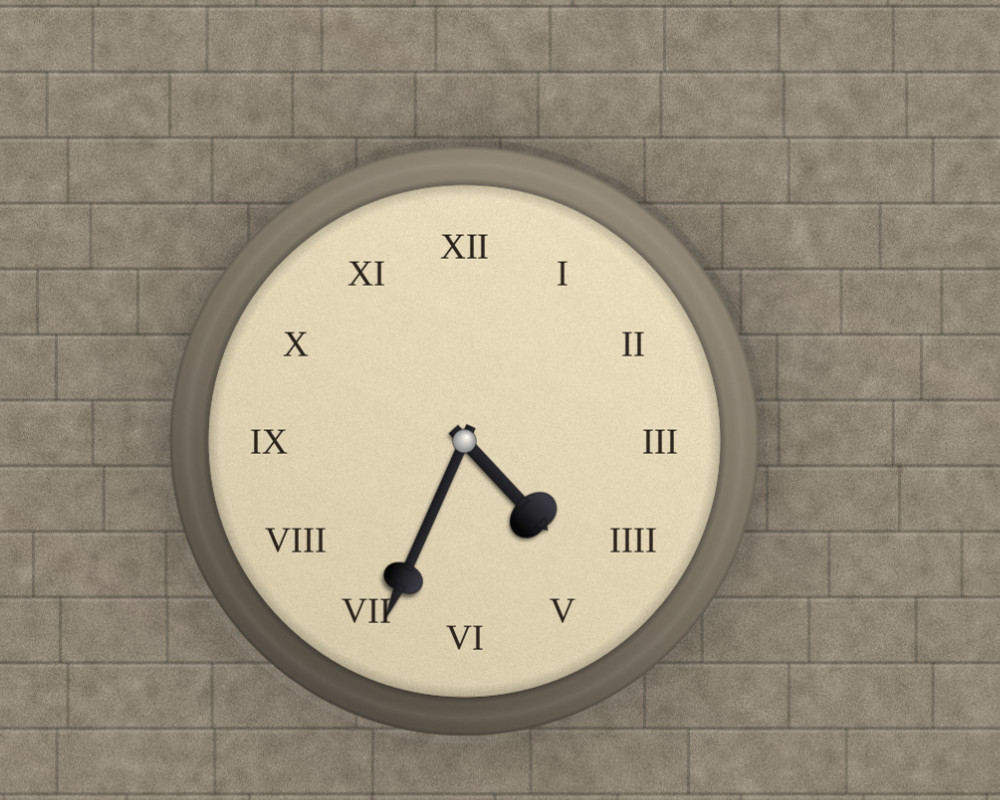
4.34
